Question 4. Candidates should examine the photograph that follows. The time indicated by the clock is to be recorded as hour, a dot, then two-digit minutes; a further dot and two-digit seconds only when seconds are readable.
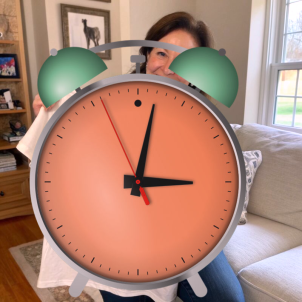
3.01.56
